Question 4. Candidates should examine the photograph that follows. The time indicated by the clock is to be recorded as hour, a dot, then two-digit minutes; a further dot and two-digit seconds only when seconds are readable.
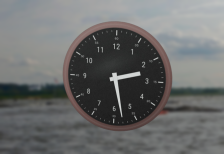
2.28
